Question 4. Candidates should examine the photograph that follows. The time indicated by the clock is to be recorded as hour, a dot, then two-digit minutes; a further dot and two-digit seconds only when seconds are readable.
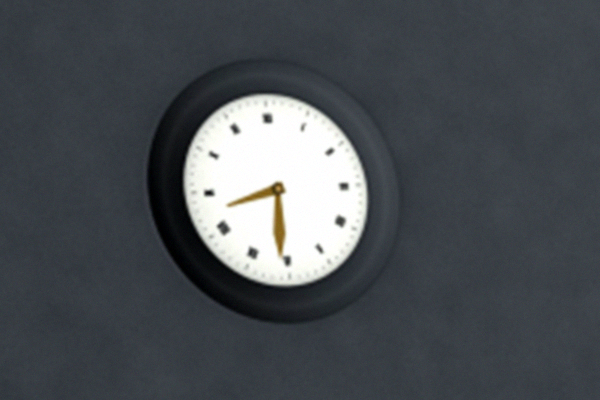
8.31
